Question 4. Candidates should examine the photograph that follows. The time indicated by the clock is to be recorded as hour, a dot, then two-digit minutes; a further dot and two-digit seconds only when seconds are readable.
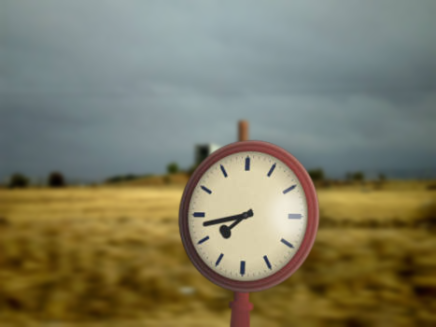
7.43
